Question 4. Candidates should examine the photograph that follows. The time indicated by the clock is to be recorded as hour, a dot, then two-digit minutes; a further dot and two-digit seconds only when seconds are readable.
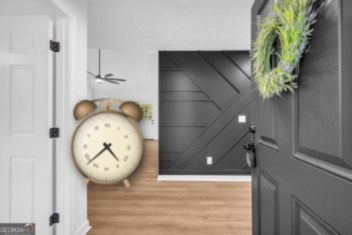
4.38
